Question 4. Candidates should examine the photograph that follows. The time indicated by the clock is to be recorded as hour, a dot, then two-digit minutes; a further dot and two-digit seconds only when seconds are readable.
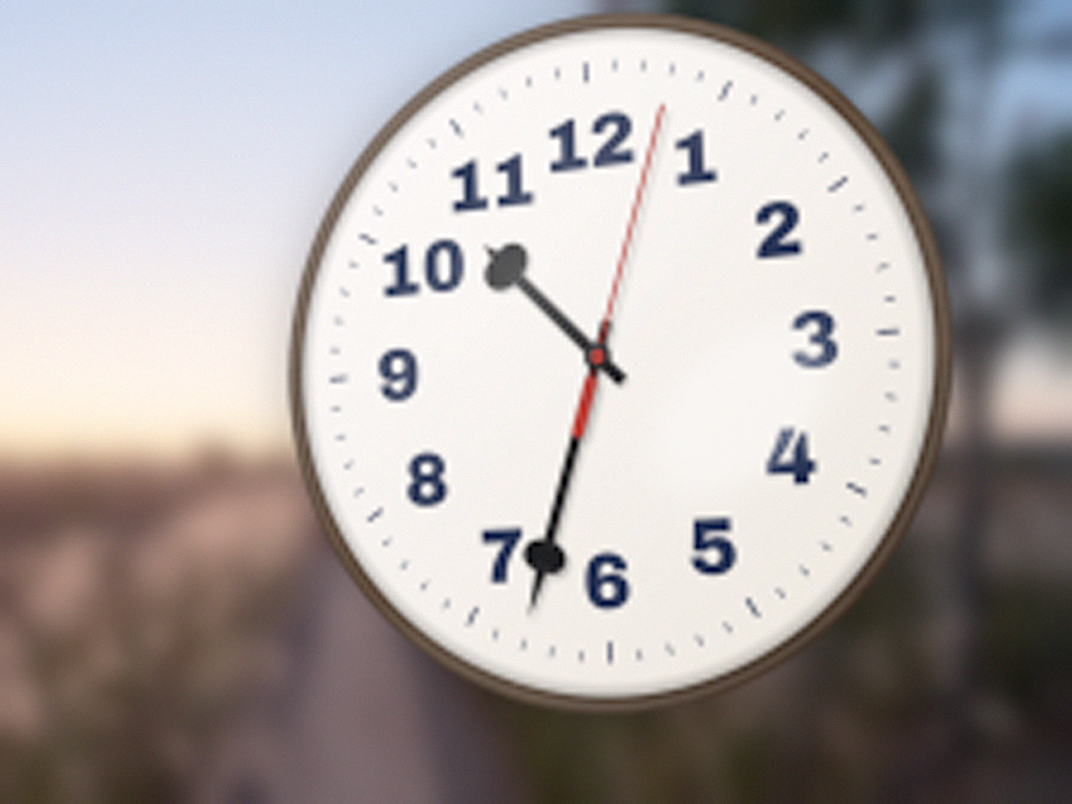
10.33.03
